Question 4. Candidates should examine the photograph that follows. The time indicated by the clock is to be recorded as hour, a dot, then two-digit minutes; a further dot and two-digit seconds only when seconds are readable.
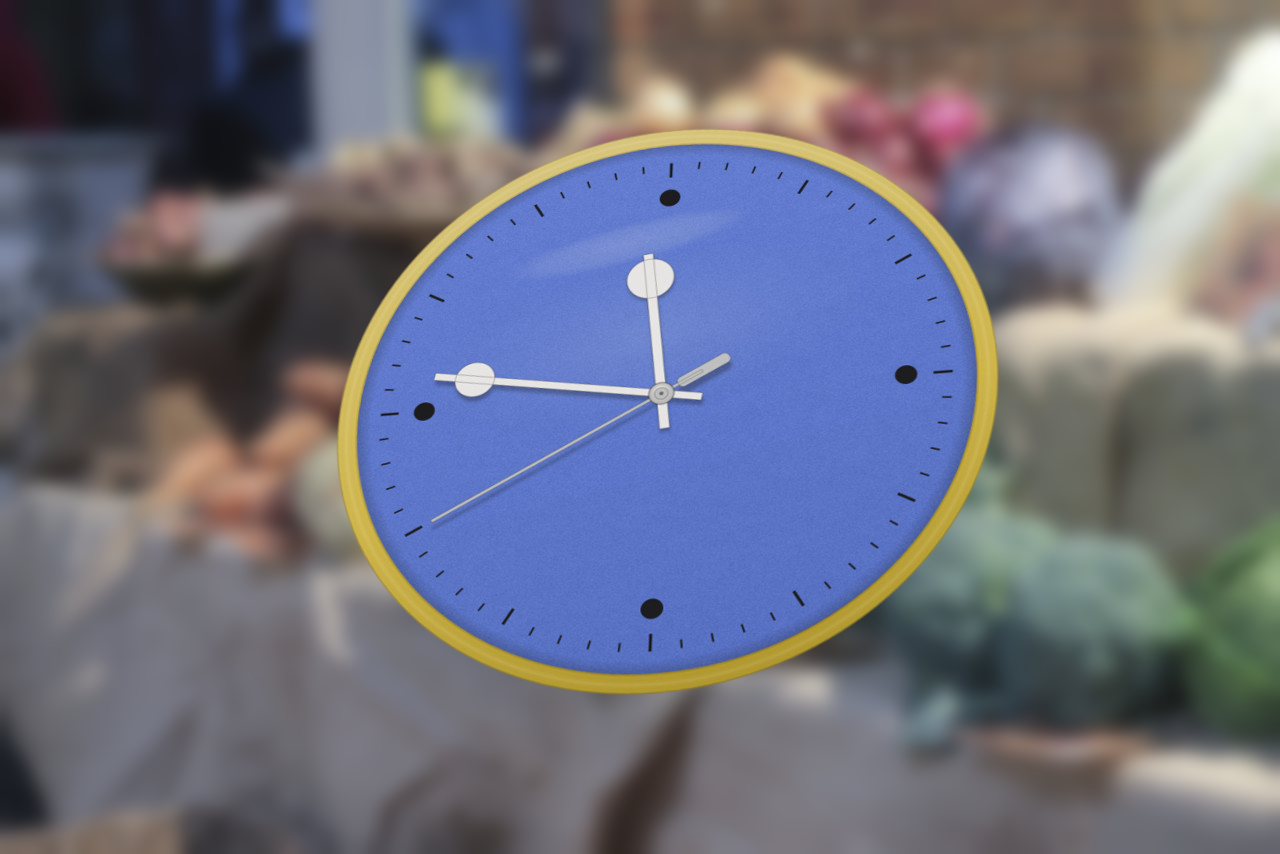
11.46.40
